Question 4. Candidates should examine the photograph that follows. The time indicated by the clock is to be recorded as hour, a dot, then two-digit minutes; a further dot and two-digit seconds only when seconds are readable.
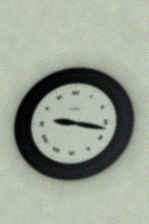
9.17
